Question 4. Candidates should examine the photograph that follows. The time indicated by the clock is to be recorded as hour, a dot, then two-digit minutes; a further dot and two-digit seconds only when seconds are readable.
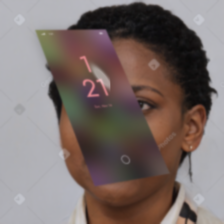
1.21
